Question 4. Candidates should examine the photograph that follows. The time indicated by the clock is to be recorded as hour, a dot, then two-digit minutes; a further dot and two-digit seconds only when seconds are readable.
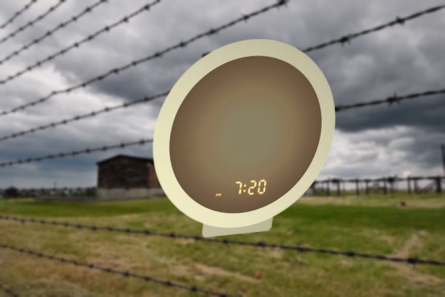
7.20
